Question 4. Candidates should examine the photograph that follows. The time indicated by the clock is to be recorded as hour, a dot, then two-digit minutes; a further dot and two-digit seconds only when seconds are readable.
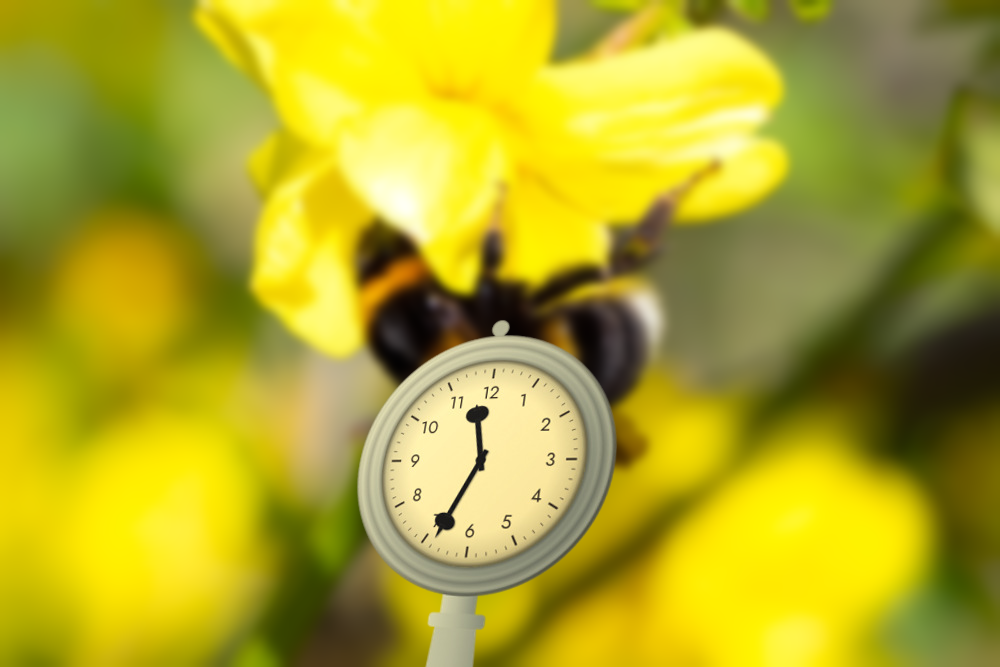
11.34
